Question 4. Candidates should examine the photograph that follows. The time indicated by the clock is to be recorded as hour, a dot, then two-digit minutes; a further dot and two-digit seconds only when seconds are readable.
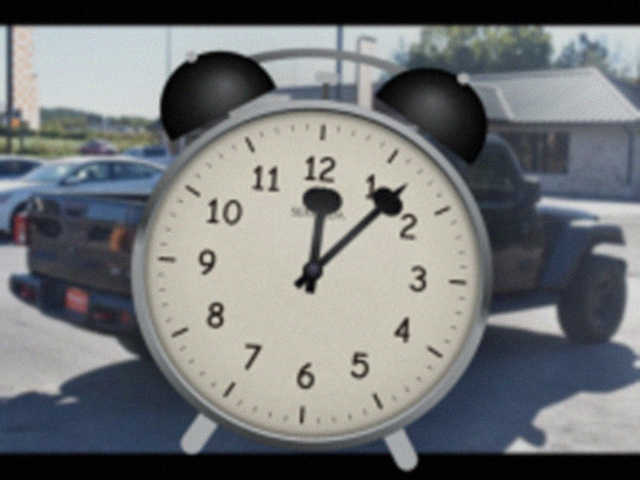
12.07
